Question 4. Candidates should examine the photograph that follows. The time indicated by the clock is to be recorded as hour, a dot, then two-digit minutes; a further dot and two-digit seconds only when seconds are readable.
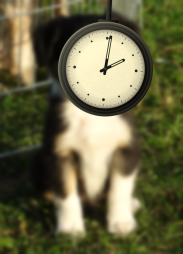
2.01
